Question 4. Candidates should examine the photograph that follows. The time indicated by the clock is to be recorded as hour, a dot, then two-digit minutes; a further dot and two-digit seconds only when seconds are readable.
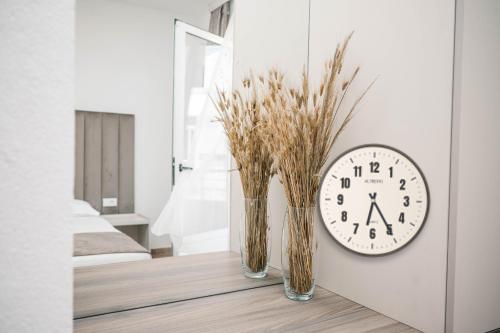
6.25
